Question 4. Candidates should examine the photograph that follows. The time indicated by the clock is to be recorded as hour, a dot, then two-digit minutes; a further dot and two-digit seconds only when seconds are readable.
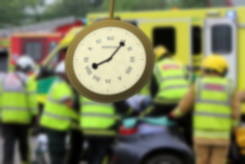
8.06
